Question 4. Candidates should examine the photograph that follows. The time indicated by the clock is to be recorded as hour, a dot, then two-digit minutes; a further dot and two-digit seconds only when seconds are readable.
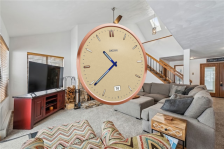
10.39
